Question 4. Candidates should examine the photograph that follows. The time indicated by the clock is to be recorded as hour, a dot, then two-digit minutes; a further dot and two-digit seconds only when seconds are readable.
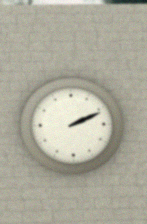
2.11
